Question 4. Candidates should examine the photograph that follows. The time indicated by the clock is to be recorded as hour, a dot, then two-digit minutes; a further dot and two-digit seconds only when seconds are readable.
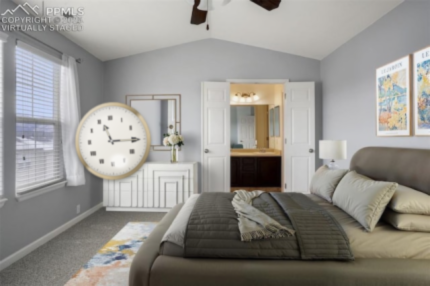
11.15
